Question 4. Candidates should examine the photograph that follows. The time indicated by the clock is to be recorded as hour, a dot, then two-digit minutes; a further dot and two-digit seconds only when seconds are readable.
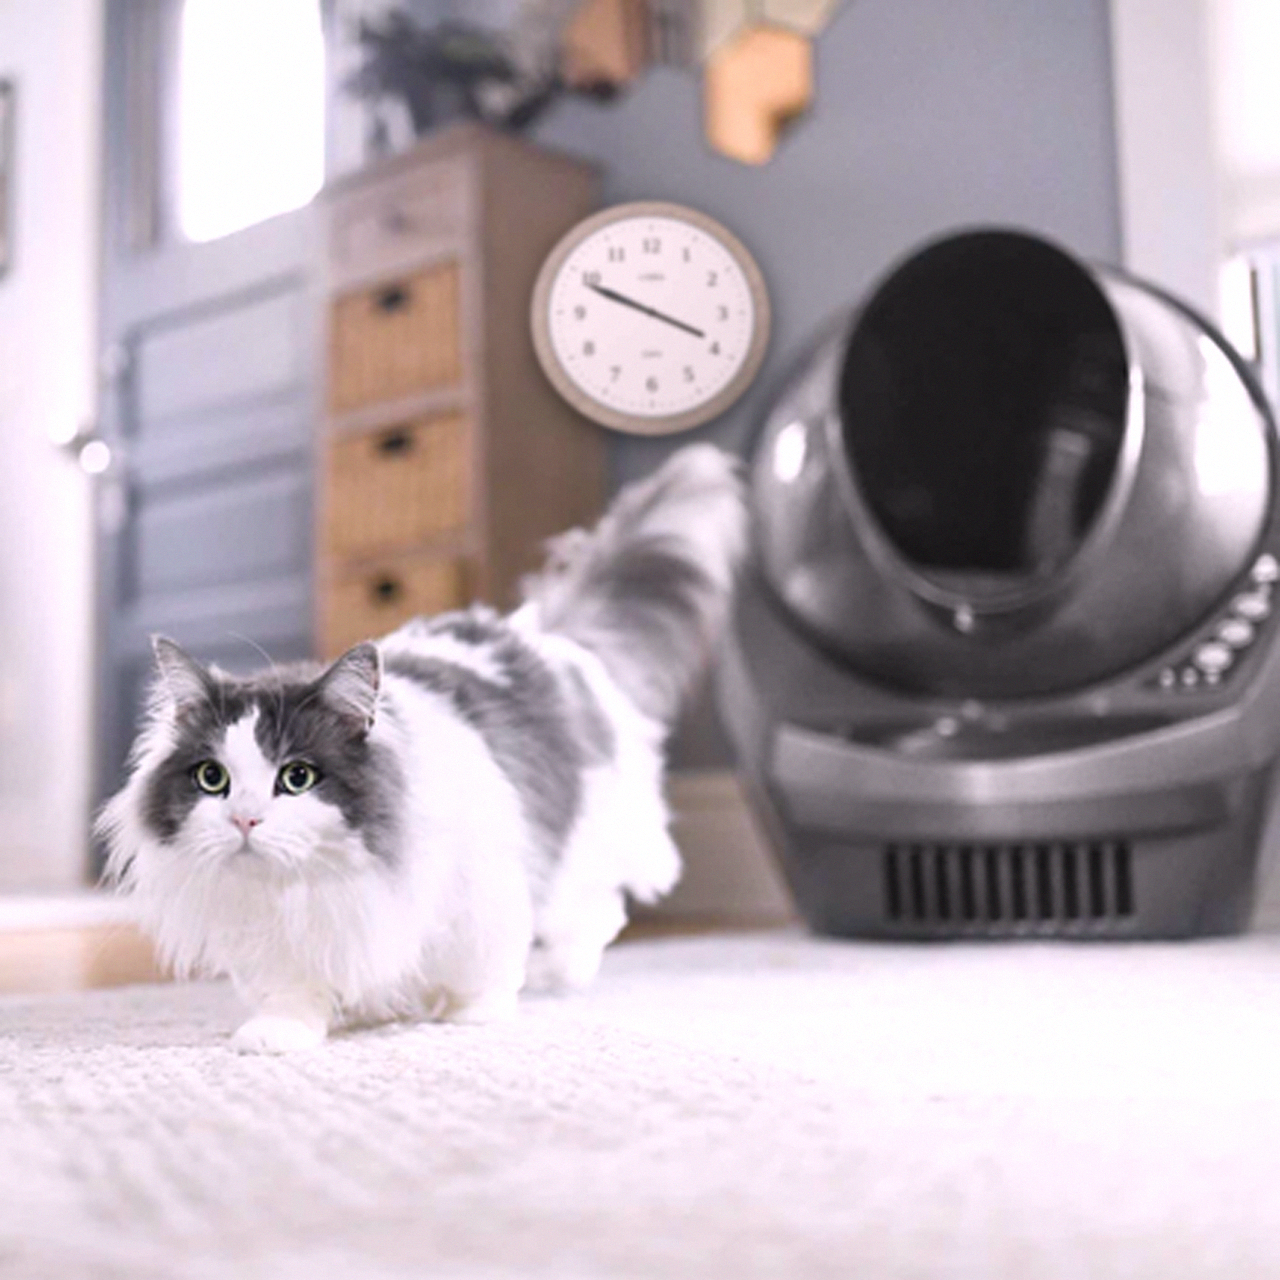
3.49
